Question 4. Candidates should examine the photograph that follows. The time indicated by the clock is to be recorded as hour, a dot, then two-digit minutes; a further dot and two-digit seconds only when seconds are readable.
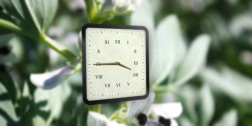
3.45
